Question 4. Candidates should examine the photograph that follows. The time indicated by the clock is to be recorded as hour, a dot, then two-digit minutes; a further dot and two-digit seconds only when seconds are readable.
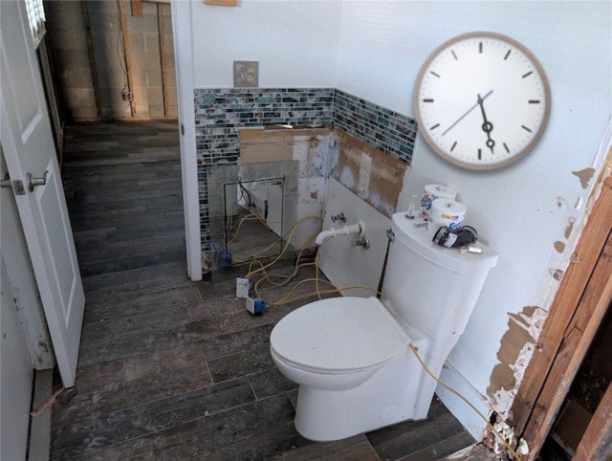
5.27.38
